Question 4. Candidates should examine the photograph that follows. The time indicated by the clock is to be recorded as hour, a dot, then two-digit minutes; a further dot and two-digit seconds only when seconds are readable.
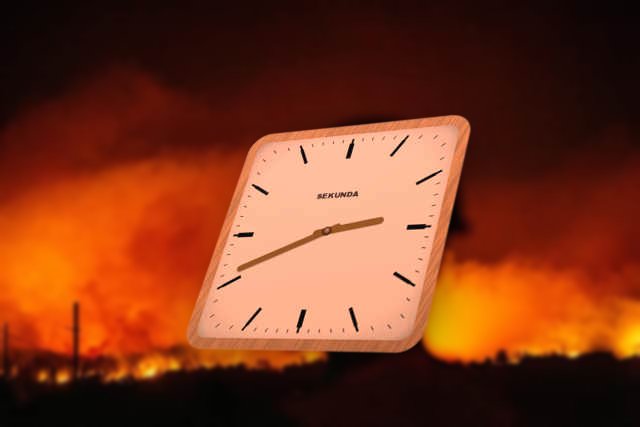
2.41
